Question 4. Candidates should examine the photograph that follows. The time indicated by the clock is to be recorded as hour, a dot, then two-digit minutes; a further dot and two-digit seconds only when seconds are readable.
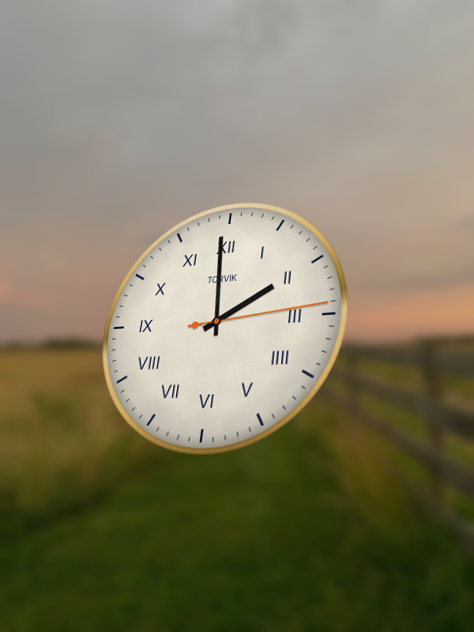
1.59.14
